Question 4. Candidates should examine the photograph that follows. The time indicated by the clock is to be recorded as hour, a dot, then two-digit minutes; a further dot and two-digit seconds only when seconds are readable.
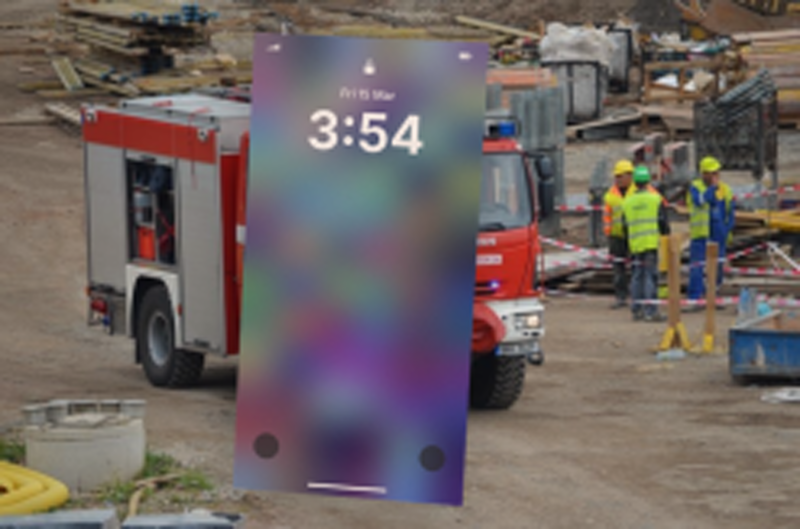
3.54
